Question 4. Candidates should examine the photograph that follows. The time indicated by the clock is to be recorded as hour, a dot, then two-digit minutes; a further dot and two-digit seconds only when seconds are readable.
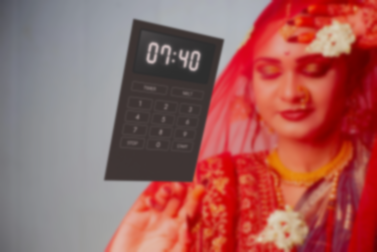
7.40
